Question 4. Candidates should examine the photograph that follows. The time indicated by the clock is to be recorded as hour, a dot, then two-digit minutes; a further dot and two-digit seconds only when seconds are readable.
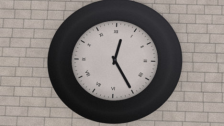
12.25
